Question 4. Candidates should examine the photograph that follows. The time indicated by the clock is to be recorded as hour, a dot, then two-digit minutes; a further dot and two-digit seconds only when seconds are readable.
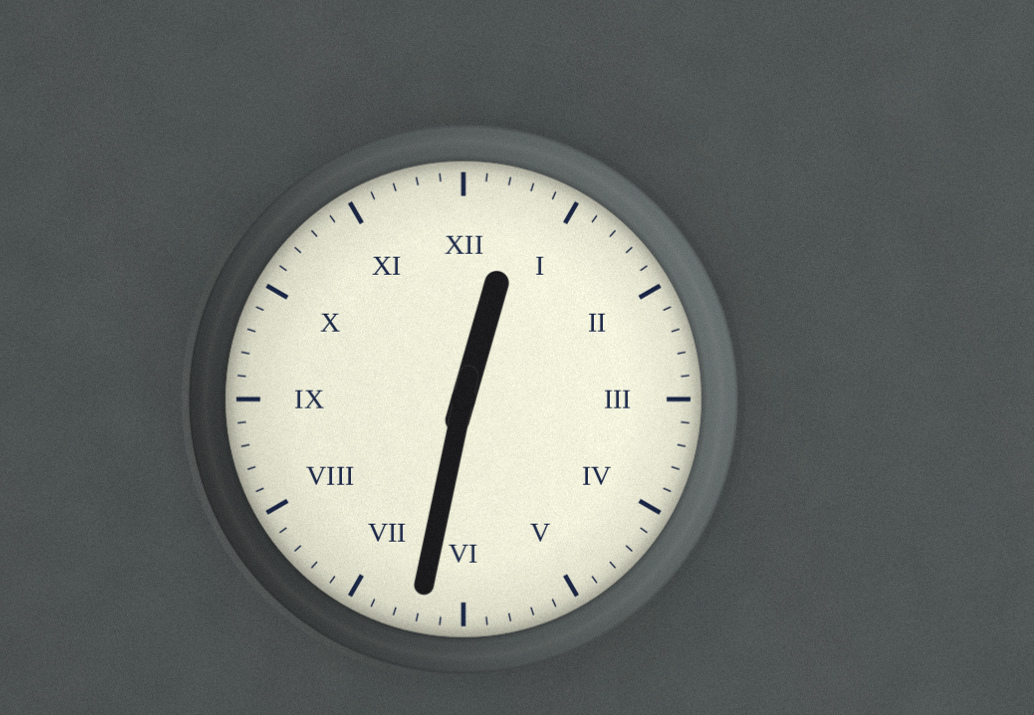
12.32
